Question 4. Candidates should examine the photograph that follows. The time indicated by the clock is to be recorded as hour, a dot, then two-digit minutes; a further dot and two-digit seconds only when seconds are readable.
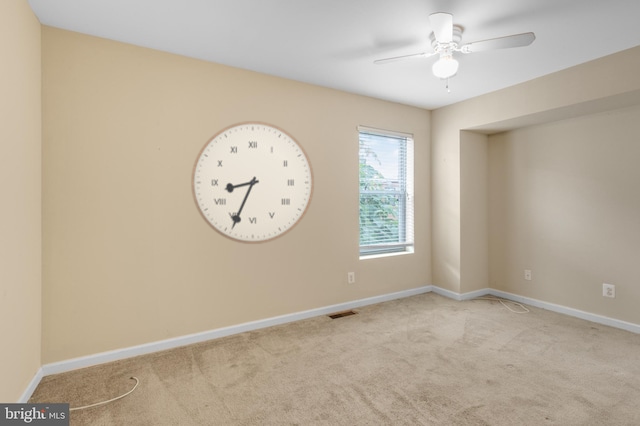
8.34
